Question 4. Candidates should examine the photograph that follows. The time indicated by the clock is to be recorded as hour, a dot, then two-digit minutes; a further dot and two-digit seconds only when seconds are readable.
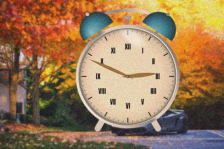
2.49
